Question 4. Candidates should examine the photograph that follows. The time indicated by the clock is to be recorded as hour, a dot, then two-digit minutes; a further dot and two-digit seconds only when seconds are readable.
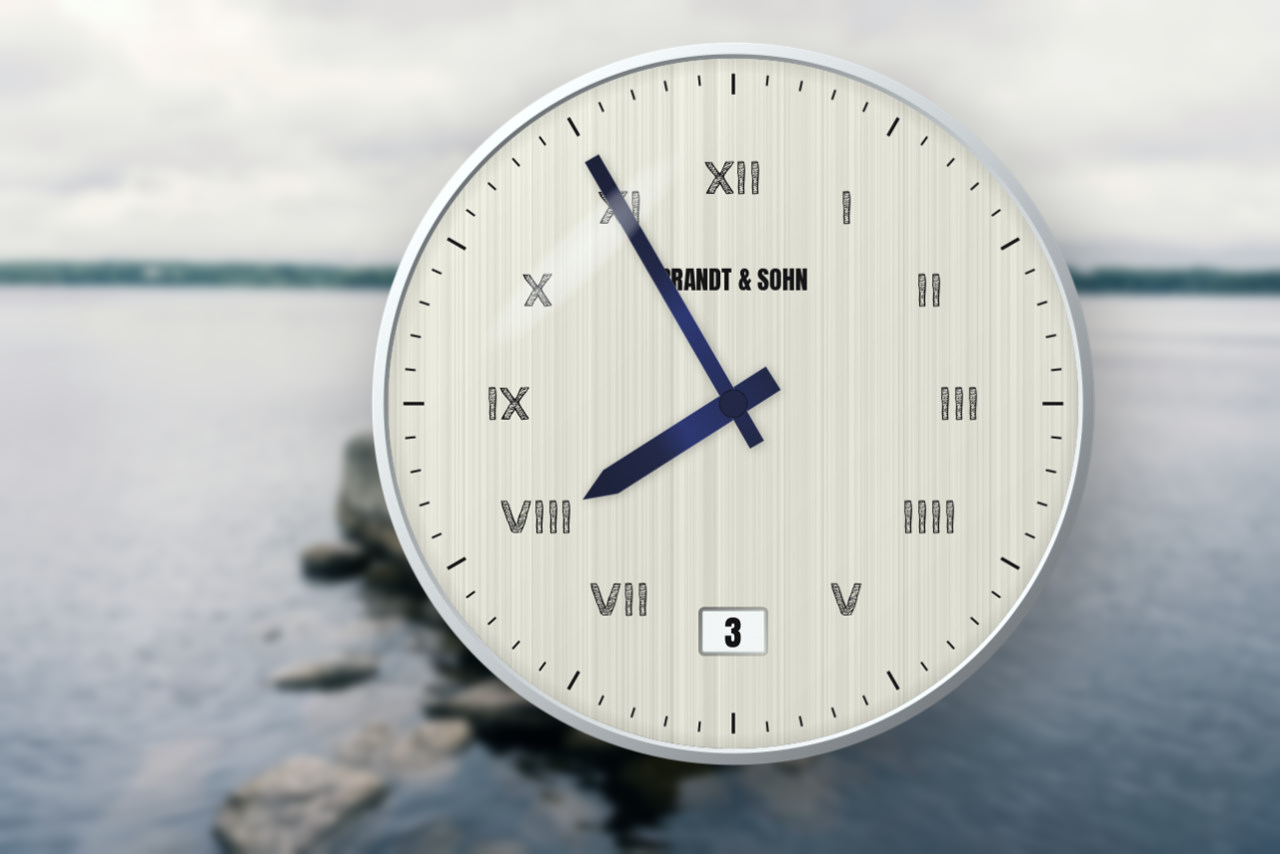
7.55
